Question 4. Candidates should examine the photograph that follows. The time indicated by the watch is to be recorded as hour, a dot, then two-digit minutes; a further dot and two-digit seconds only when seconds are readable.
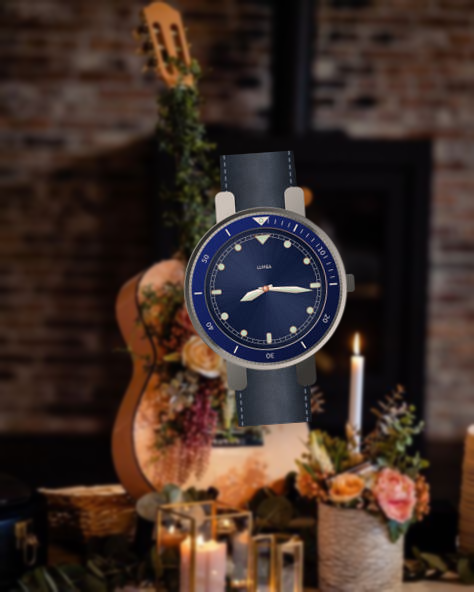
8.16
